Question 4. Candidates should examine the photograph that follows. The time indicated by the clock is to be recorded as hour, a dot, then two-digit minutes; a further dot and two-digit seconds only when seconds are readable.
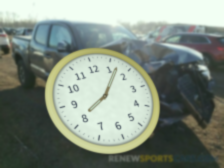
8.07
